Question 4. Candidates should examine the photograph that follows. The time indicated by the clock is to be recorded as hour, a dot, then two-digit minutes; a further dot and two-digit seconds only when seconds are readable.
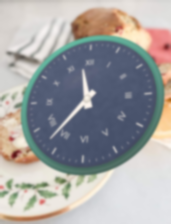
11.37
